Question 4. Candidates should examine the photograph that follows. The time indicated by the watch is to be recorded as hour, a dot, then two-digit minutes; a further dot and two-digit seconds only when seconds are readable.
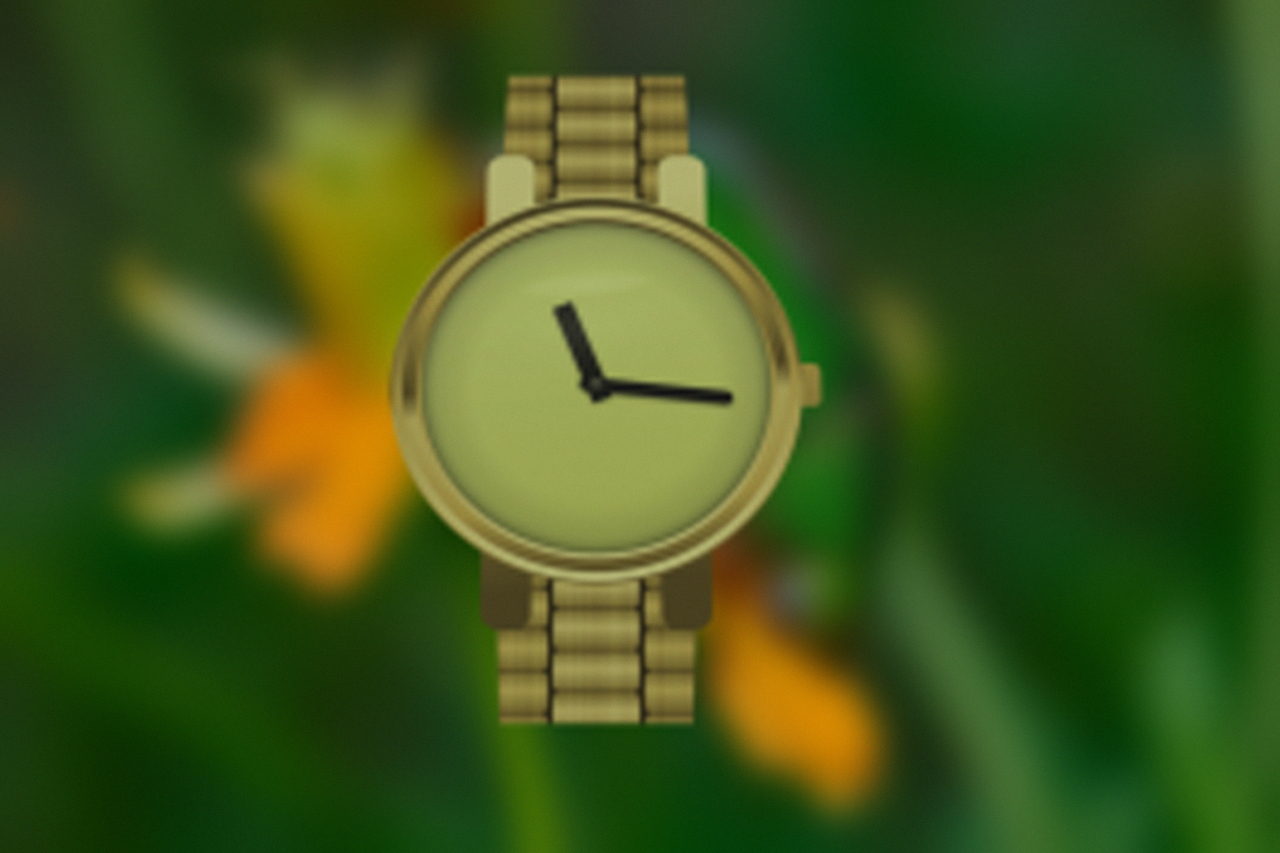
11.16
